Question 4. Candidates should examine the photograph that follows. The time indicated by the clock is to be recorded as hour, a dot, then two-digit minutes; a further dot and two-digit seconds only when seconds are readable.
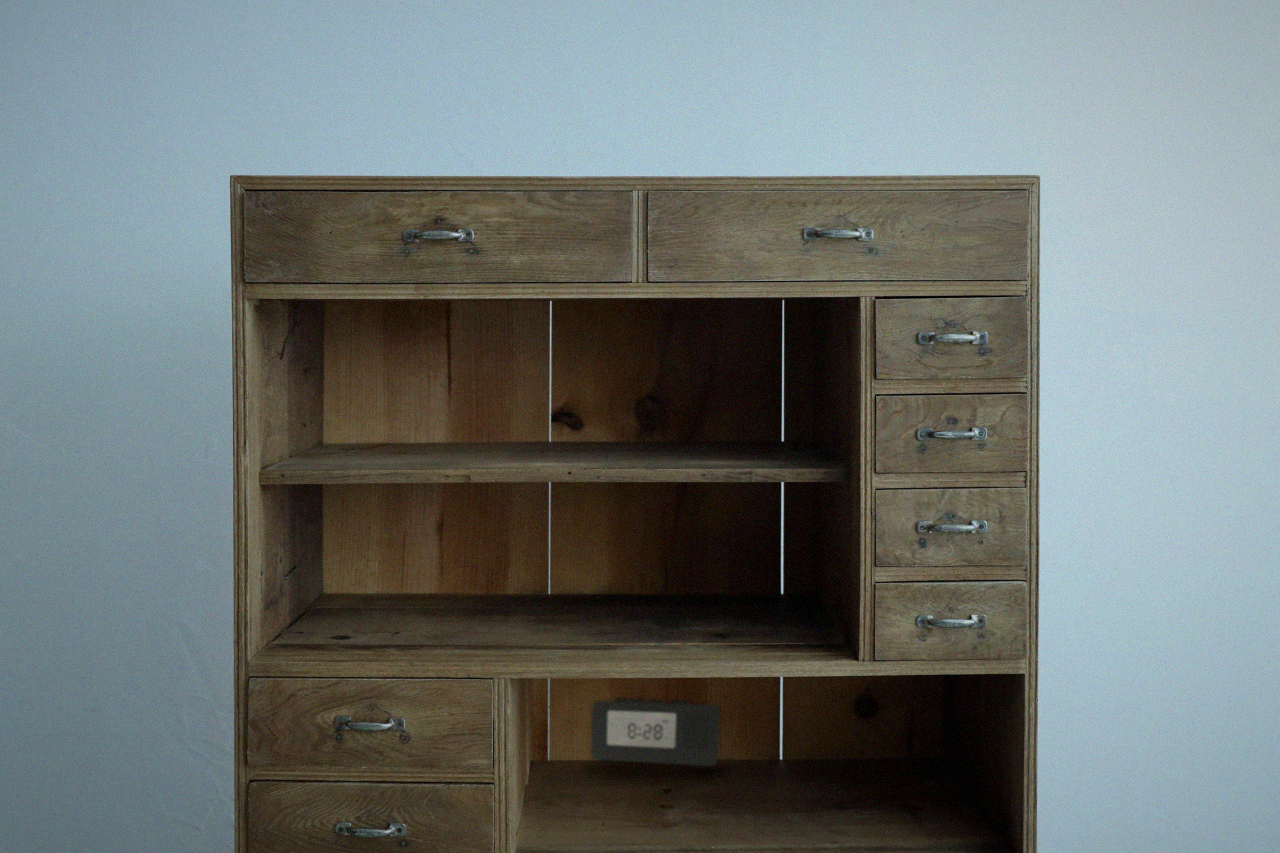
8.28
